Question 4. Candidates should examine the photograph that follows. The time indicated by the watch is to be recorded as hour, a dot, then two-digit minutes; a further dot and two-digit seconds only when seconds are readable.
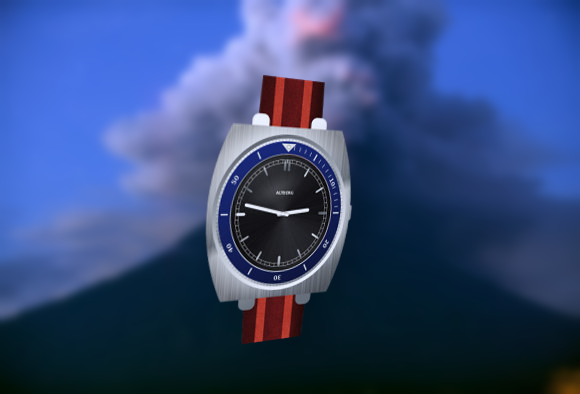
2.47
